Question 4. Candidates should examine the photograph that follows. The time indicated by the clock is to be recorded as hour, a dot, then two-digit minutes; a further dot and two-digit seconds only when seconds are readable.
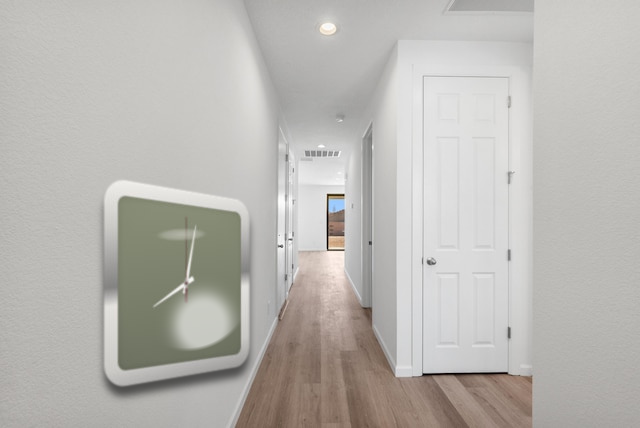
8.02.00
